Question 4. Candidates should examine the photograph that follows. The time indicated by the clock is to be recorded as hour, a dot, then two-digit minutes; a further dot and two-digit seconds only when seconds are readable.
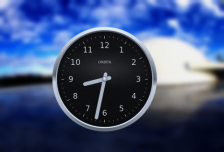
8.32
